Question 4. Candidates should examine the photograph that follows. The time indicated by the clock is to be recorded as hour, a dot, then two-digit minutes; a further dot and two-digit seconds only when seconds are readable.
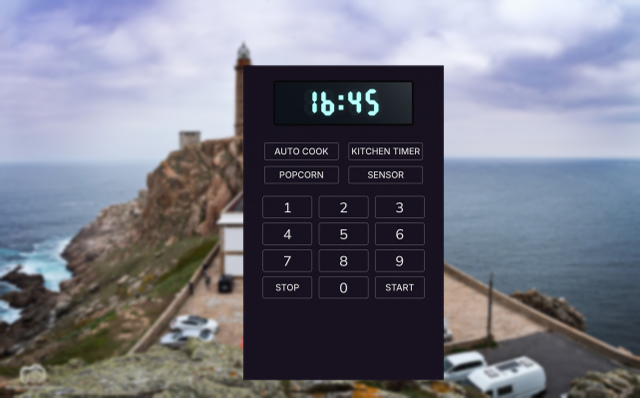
16.45
